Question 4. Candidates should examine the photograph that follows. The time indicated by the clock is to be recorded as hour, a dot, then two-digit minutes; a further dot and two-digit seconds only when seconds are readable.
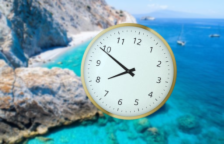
7.49
